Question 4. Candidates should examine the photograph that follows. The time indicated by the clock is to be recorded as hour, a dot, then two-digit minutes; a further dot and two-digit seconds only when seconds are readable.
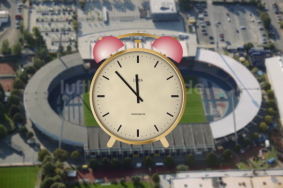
11.53
